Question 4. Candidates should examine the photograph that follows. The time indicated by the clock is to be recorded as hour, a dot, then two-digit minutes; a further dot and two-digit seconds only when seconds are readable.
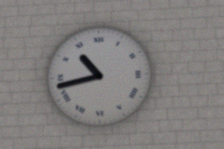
10.43
